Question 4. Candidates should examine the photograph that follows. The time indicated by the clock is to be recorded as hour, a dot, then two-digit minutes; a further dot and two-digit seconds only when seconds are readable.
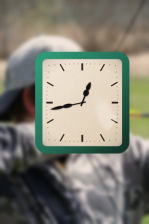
12.43
